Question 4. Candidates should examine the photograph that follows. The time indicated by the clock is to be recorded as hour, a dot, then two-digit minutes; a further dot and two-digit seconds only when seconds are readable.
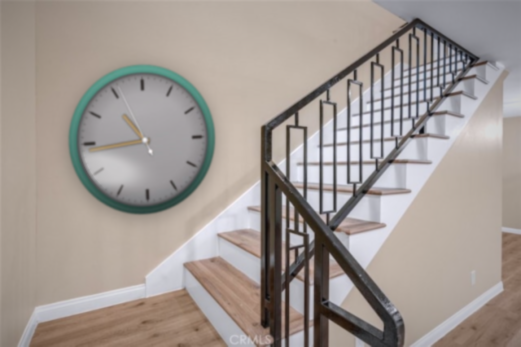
10.43.56
